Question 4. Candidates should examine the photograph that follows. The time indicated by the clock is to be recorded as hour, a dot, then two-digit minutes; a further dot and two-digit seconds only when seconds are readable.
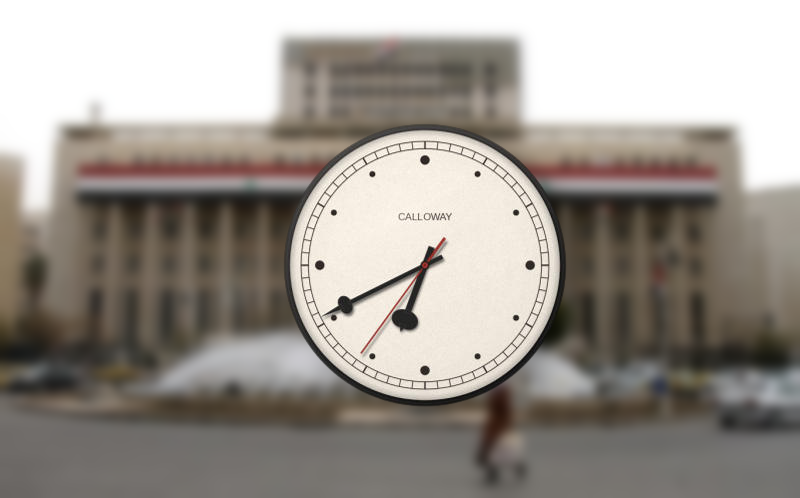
6.40.36
